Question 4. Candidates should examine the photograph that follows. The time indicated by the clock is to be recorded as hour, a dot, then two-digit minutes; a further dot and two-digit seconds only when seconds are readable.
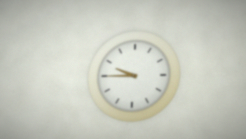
9.45
